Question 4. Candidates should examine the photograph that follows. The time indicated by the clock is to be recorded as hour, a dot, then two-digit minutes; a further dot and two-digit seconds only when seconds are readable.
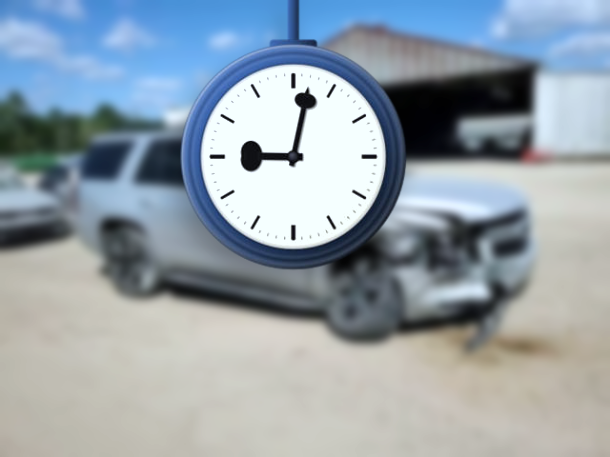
9.02
